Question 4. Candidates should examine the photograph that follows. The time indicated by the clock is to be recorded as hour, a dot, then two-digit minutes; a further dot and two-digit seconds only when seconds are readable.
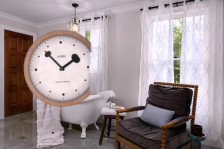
1.53
